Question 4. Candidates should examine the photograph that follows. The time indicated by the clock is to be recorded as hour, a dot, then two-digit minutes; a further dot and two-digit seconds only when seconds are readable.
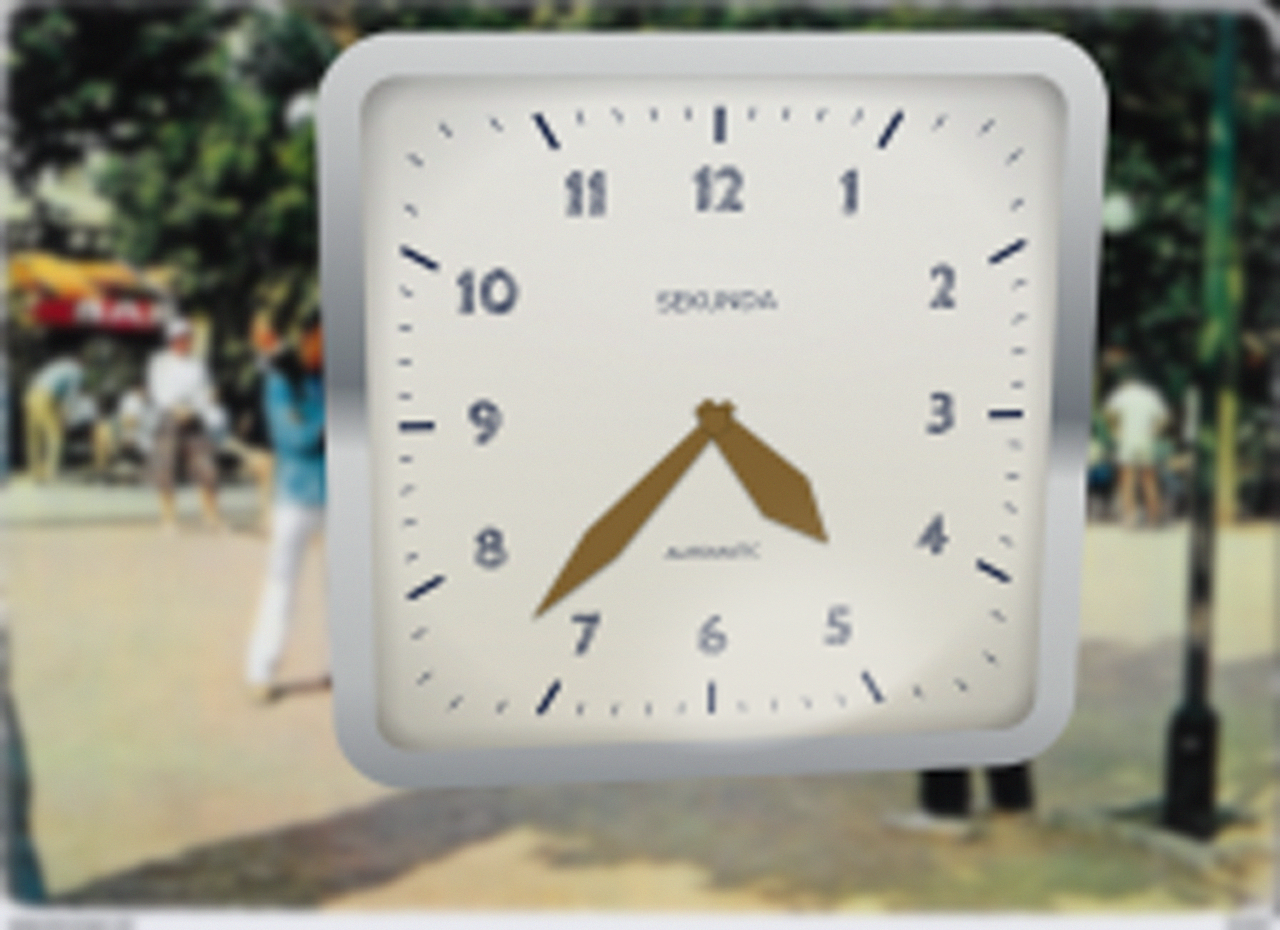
4.37
